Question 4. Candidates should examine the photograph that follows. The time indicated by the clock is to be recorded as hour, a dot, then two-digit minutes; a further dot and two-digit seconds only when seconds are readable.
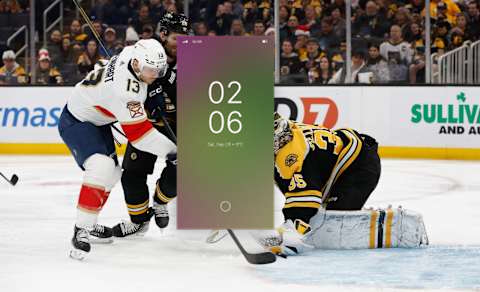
2.06
